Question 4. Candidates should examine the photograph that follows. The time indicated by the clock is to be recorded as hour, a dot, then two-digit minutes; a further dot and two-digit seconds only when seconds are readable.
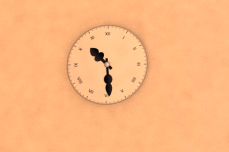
10.29
